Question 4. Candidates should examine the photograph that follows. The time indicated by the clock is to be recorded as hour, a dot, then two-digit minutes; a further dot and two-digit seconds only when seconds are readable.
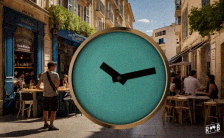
10.13
